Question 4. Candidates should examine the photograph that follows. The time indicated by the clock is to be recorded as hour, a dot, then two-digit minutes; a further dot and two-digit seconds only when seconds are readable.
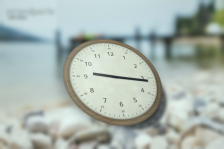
9.16
